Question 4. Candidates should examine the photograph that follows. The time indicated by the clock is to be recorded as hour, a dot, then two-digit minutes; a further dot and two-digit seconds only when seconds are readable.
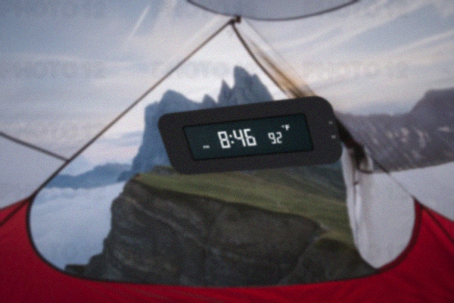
8.46
